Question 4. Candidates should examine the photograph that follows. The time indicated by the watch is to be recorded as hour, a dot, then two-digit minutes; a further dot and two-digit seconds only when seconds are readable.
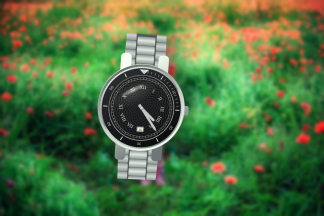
4.24
